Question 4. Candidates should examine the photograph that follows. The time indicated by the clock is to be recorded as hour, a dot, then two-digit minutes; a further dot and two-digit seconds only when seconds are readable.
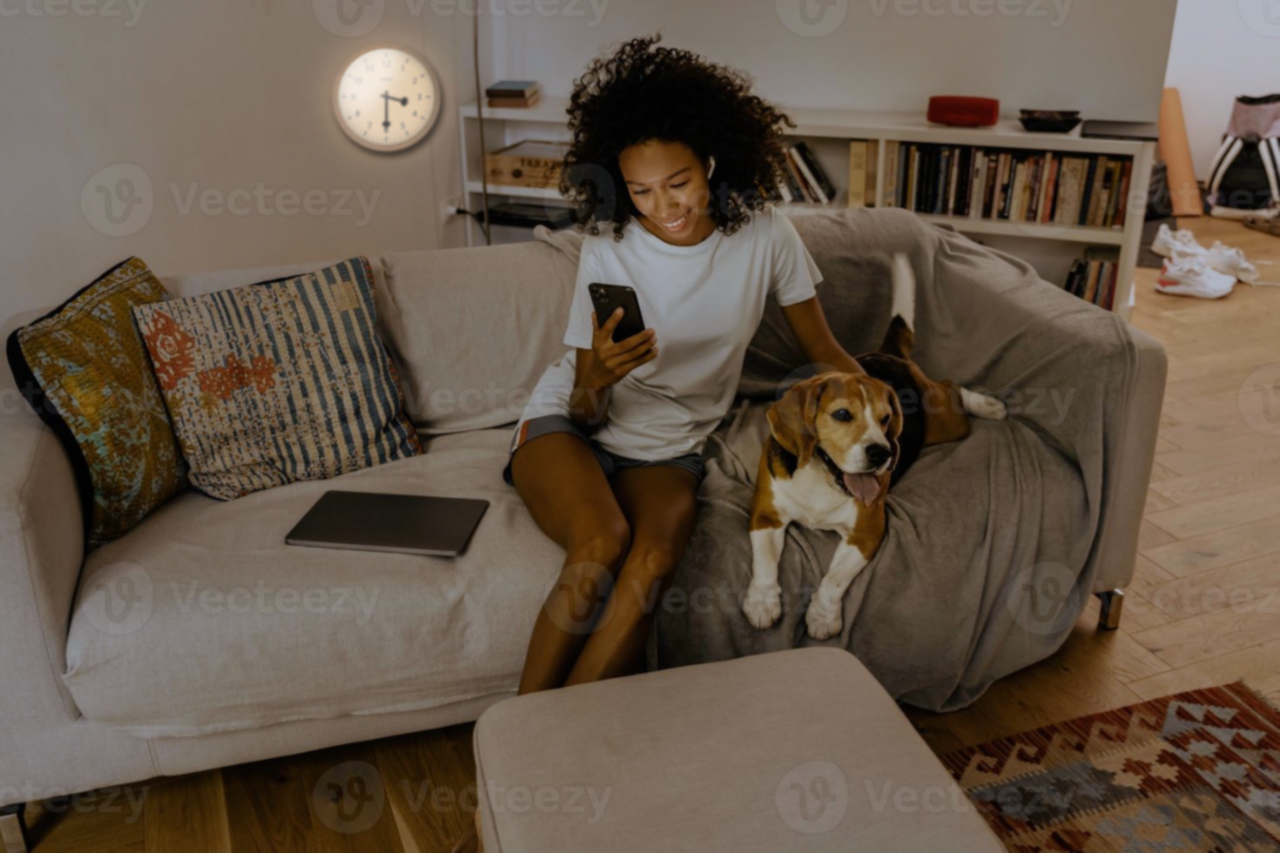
3.30
